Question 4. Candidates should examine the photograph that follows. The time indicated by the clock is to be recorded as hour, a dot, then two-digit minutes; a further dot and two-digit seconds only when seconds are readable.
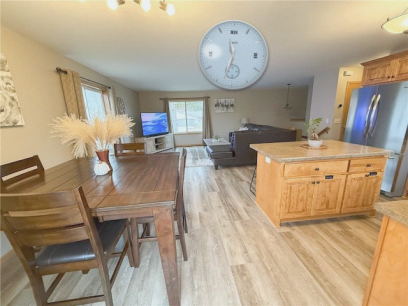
11.33
